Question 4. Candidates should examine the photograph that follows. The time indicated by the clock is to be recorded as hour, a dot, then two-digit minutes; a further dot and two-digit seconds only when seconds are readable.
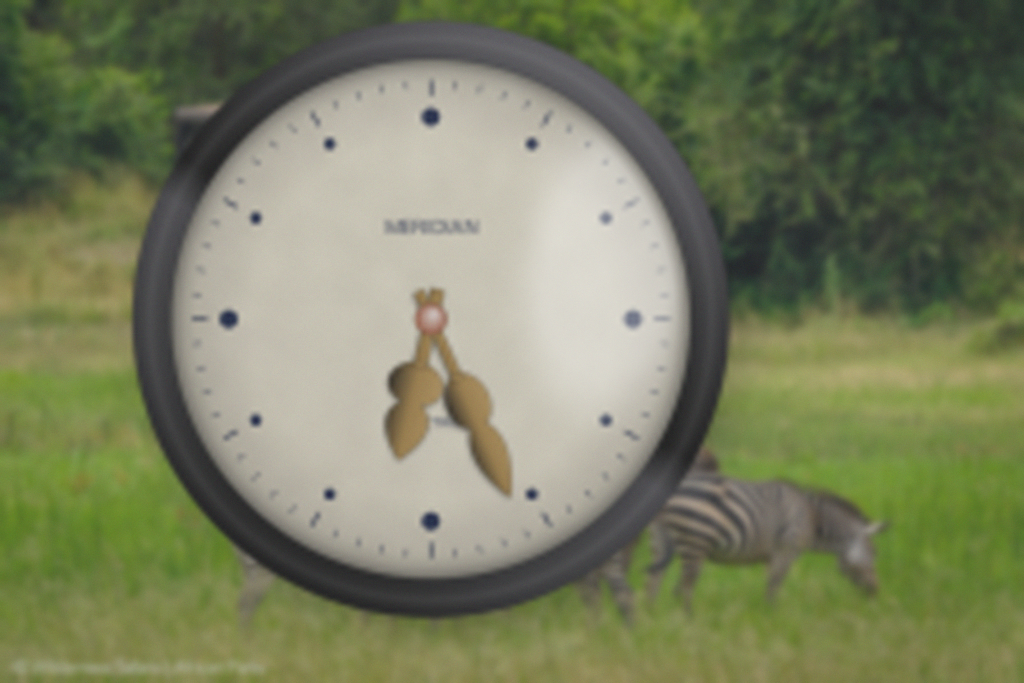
6.26
